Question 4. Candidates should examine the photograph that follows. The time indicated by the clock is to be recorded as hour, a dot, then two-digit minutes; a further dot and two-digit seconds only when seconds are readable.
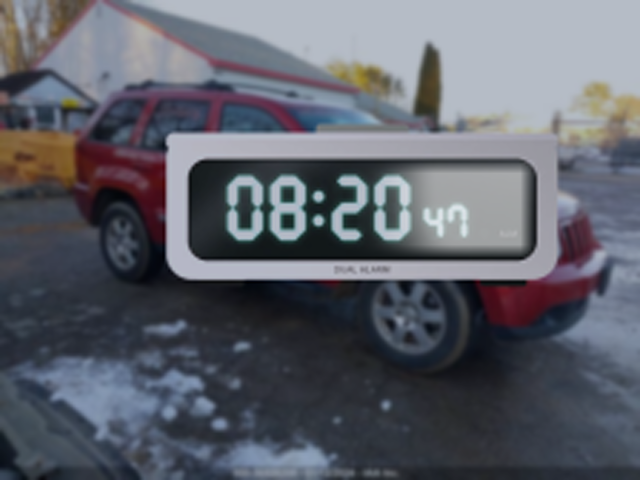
8.20.47
